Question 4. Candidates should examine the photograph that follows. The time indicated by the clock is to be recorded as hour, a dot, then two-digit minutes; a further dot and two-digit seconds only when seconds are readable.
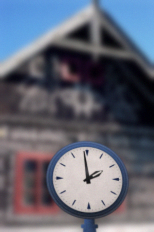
1.59
